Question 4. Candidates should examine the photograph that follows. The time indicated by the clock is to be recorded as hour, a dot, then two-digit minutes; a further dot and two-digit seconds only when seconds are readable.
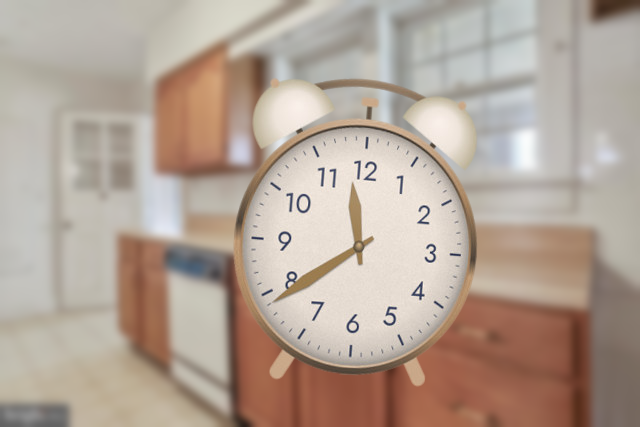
11.39
